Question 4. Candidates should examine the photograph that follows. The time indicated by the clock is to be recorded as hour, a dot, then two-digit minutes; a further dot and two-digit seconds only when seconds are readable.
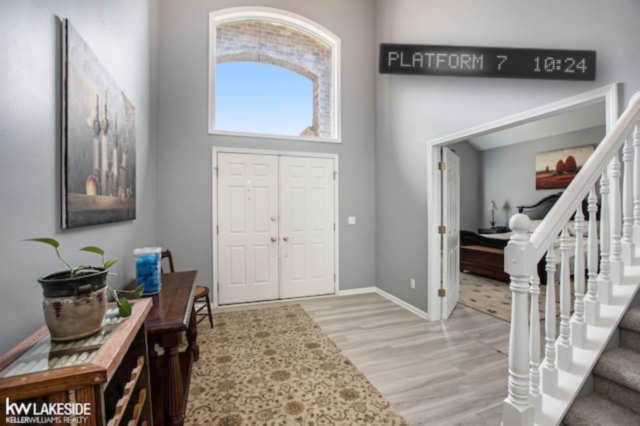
10.24
